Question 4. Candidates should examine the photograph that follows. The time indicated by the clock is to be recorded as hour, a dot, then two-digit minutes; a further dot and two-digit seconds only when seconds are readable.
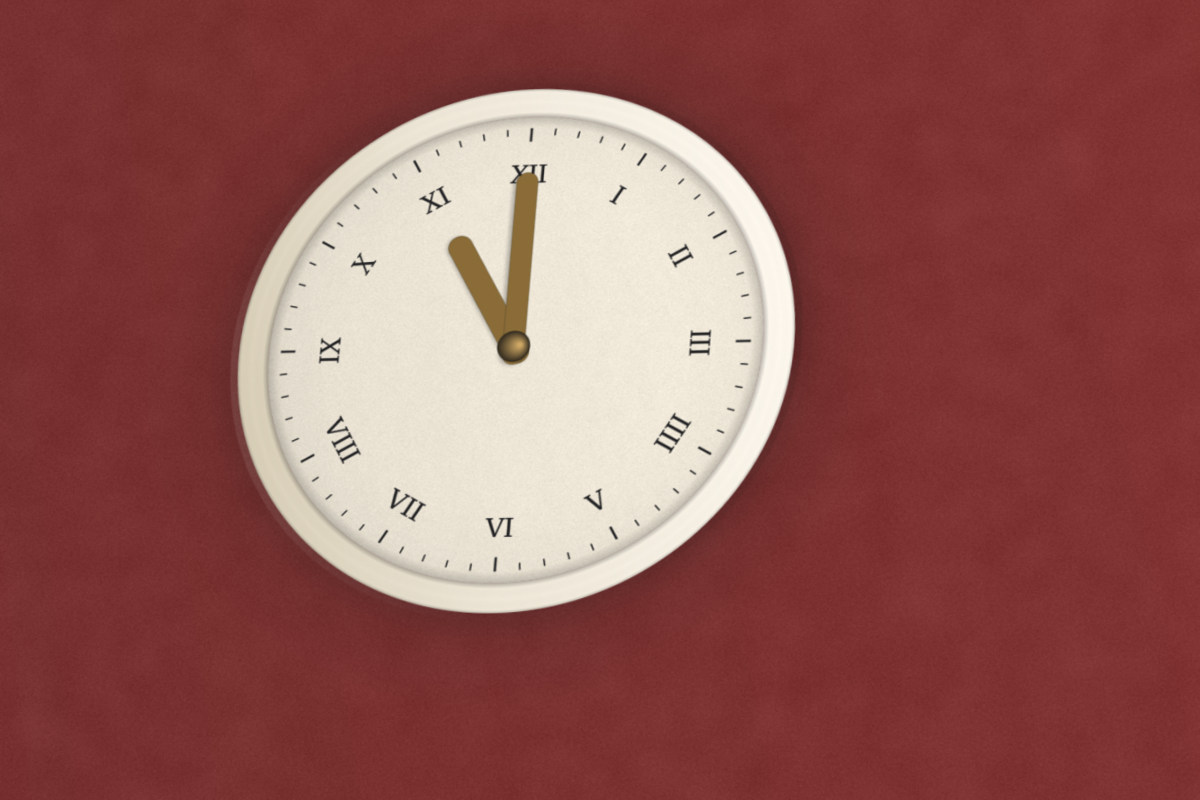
11.00
